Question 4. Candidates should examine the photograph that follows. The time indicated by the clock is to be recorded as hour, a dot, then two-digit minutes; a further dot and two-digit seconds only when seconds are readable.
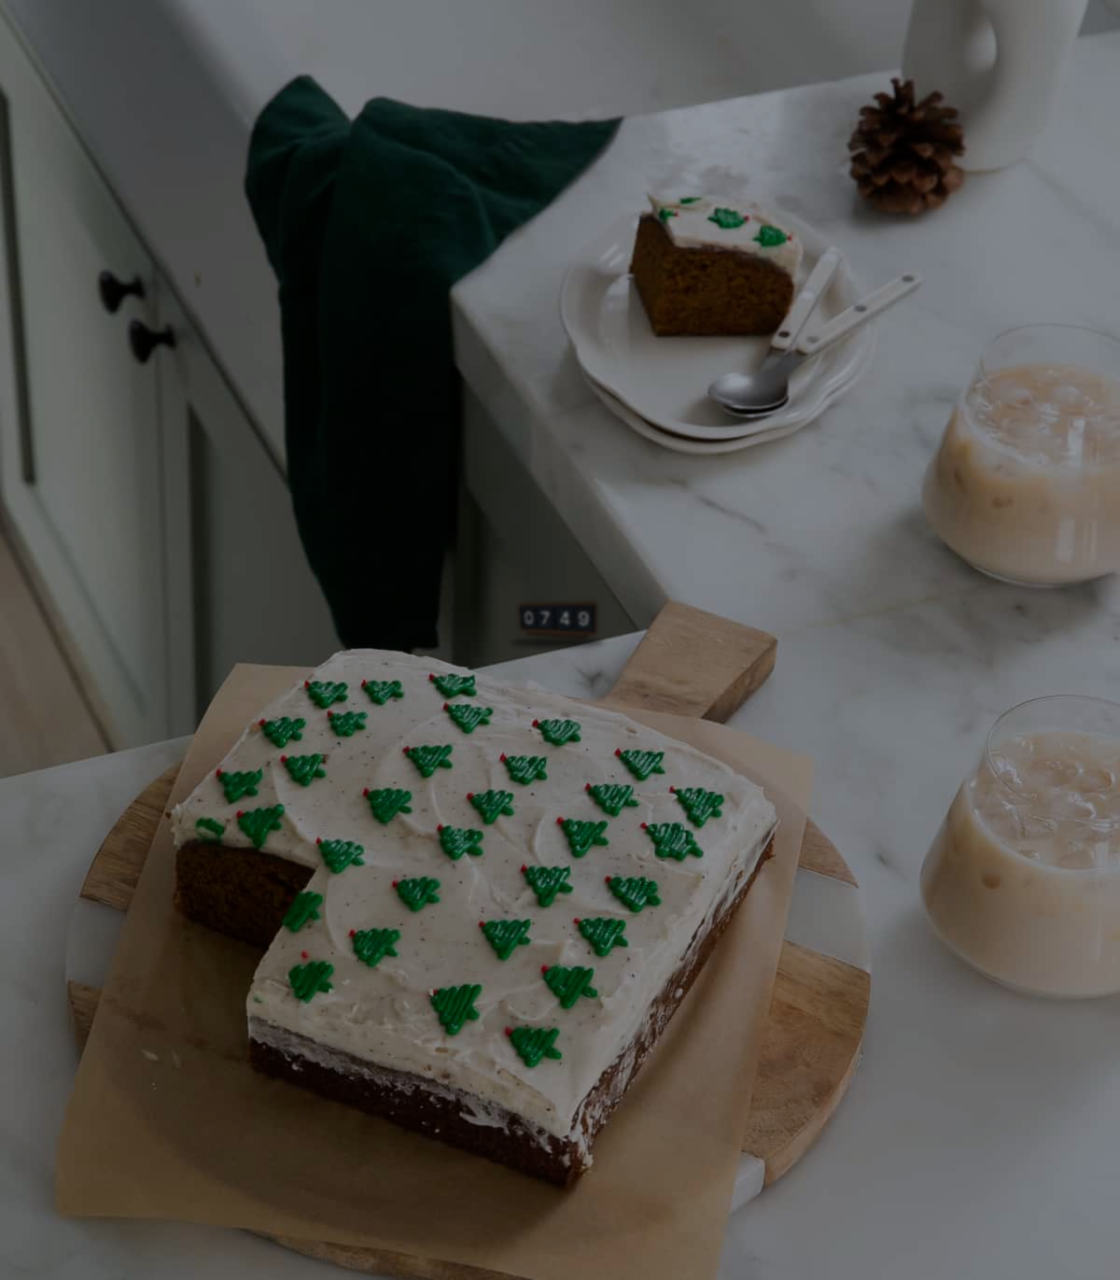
7.49
